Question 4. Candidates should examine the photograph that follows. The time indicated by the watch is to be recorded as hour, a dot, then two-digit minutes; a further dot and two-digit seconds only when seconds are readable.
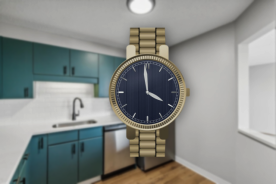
3.59
